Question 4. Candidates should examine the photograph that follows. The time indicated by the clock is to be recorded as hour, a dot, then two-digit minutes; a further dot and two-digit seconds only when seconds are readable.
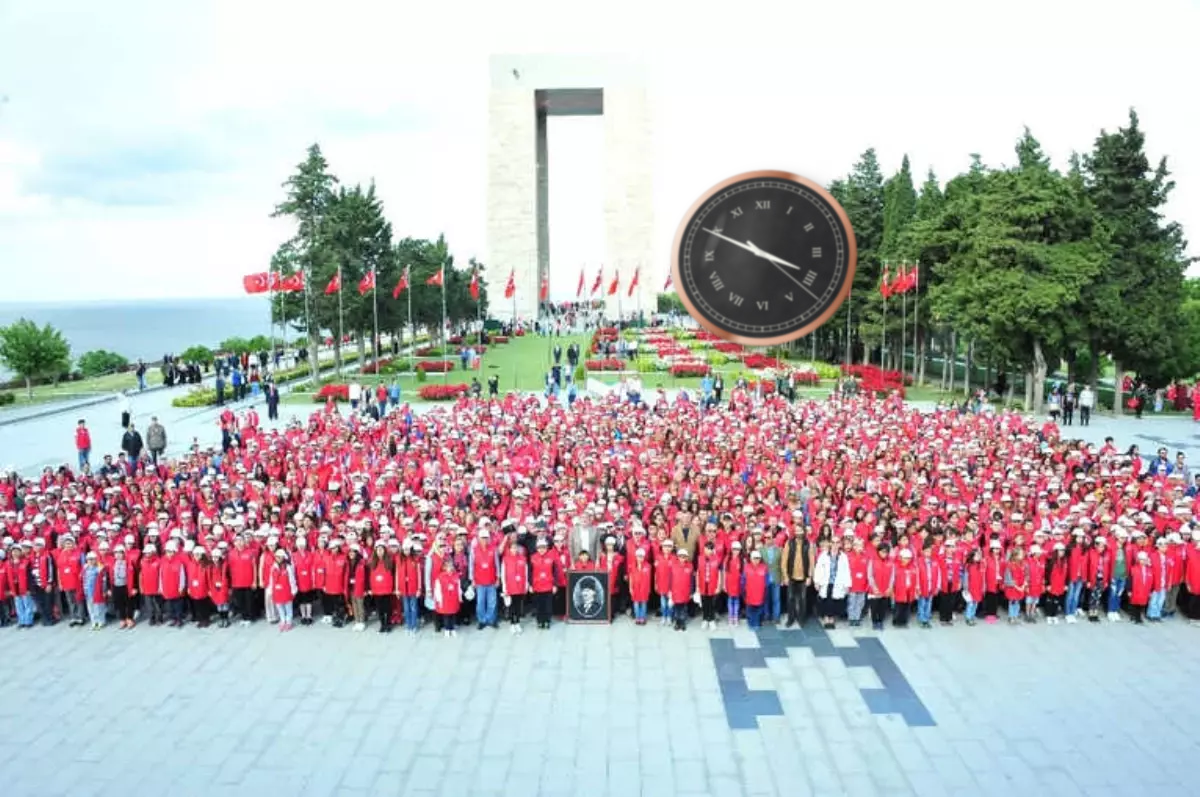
3.49.22
